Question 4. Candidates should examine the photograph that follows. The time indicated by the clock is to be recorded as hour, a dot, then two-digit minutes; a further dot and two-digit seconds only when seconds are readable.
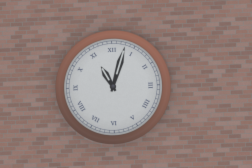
11.03
